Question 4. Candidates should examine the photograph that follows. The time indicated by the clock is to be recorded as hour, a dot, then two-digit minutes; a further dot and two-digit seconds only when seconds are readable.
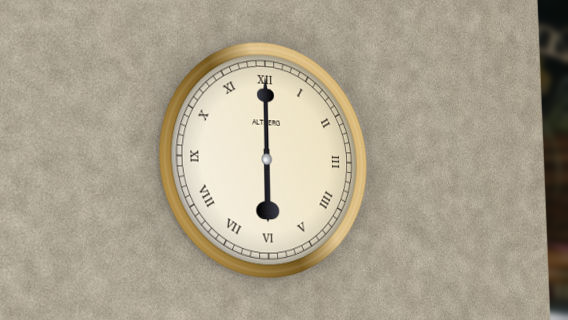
6.00
